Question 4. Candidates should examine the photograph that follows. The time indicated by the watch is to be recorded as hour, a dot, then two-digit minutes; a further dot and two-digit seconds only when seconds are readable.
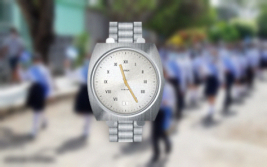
11.25
